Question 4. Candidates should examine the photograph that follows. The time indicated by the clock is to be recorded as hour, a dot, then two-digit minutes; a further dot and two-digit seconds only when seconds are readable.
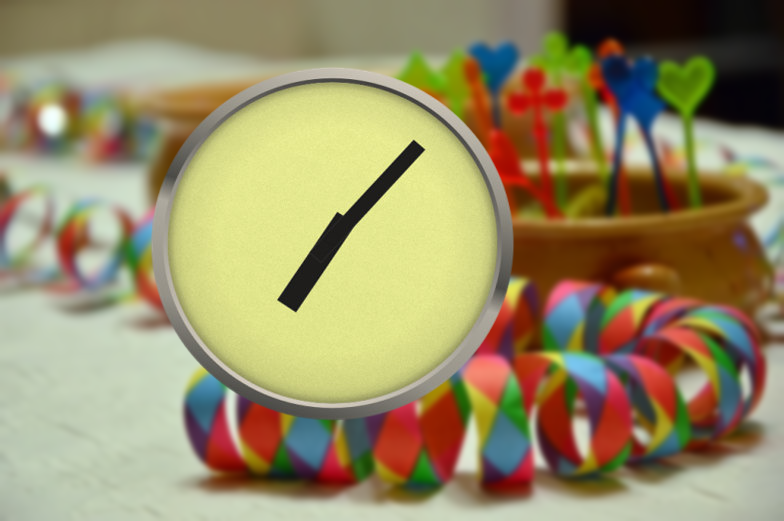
7.07
